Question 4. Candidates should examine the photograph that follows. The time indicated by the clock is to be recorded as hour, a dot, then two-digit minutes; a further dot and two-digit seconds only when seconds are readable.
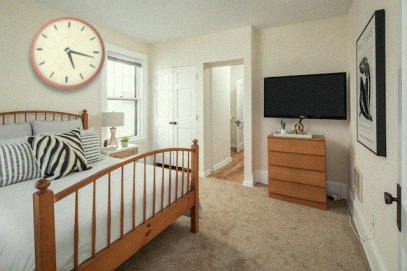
5.17
